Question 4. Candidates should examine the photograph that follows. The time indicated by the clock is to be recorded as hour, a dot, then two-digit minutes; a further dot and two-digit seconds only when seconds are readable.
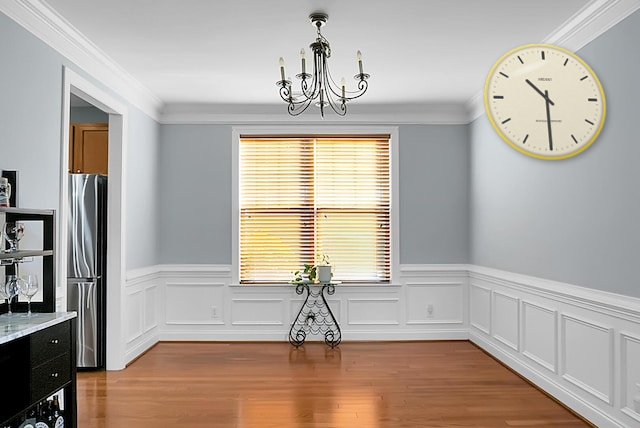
10.30
